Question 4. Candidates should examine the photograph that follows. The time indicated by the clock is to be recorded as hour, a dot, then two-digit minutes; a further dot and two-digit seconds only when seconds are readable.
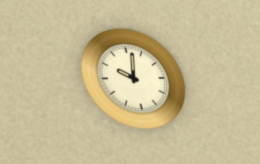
10.02
